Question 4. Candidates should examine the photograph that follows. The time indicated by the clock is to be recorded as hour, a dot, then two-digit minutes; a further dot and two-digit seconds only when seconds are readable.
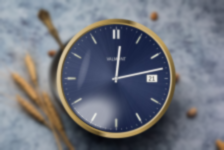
12.13
